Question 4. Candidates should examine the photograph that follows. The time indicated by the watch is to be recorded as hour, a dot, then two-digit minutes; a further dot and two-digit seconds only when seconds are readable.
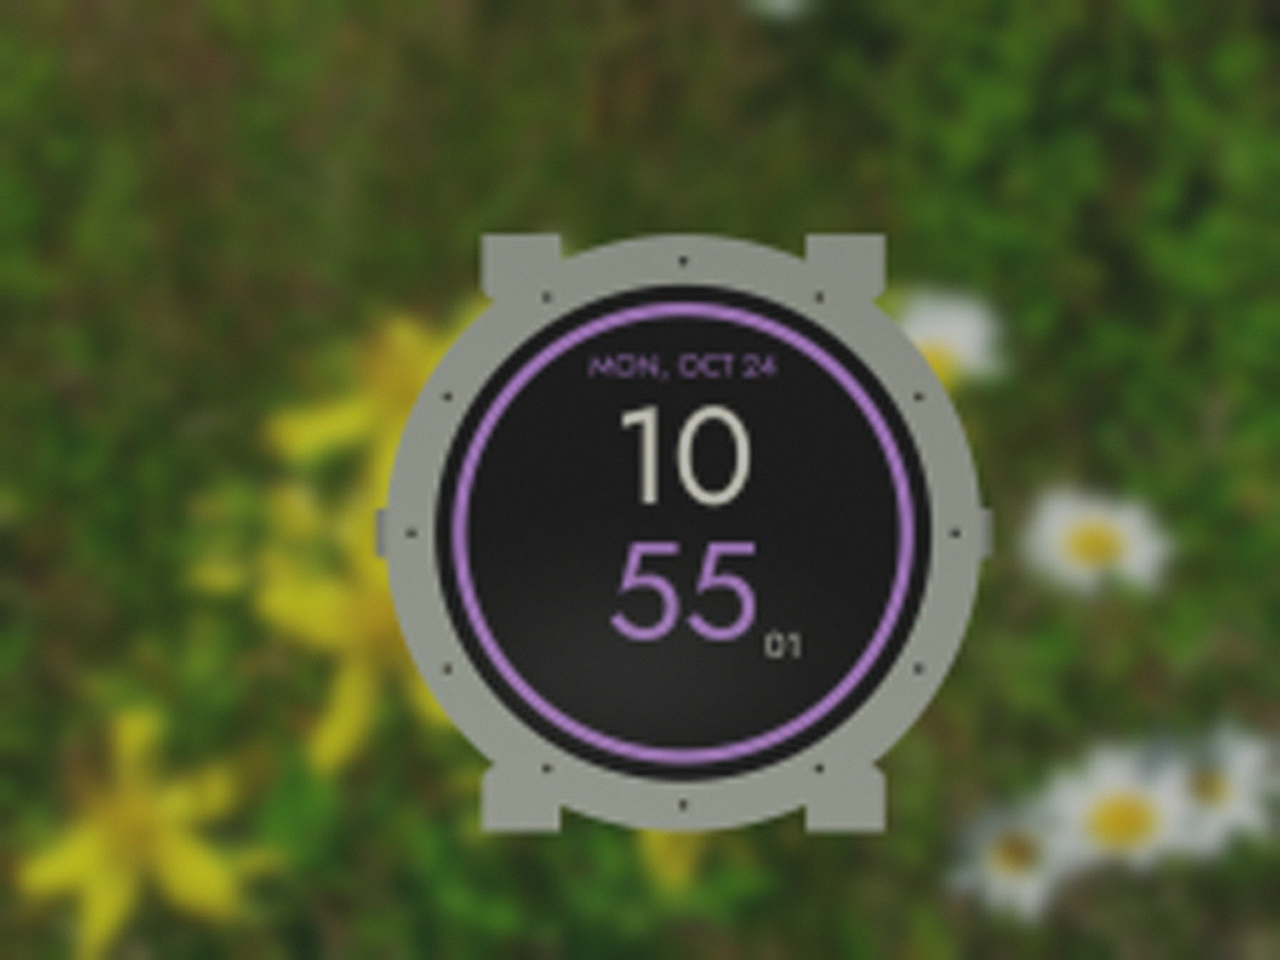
10.55
